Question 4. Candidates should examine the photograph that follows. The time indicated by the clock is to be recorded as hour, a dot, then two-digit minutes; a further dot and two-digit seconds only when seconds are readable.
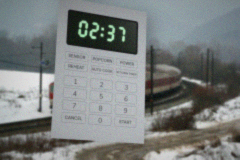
2.37
